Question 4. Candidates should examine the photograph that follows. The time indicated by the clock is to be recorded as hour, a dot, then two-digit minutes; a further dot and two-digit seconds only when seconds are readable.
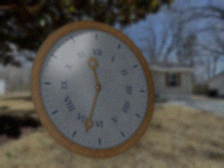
11.33
